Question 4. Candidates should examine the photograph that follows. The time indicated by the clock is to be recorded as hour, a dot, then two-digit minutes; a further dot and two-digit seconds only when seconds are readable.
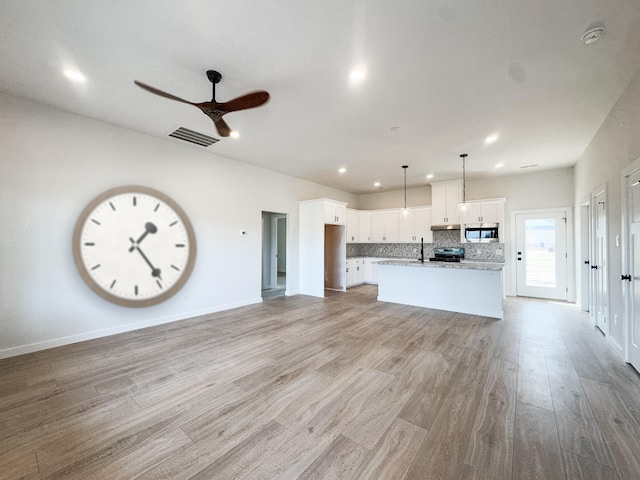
1.24
